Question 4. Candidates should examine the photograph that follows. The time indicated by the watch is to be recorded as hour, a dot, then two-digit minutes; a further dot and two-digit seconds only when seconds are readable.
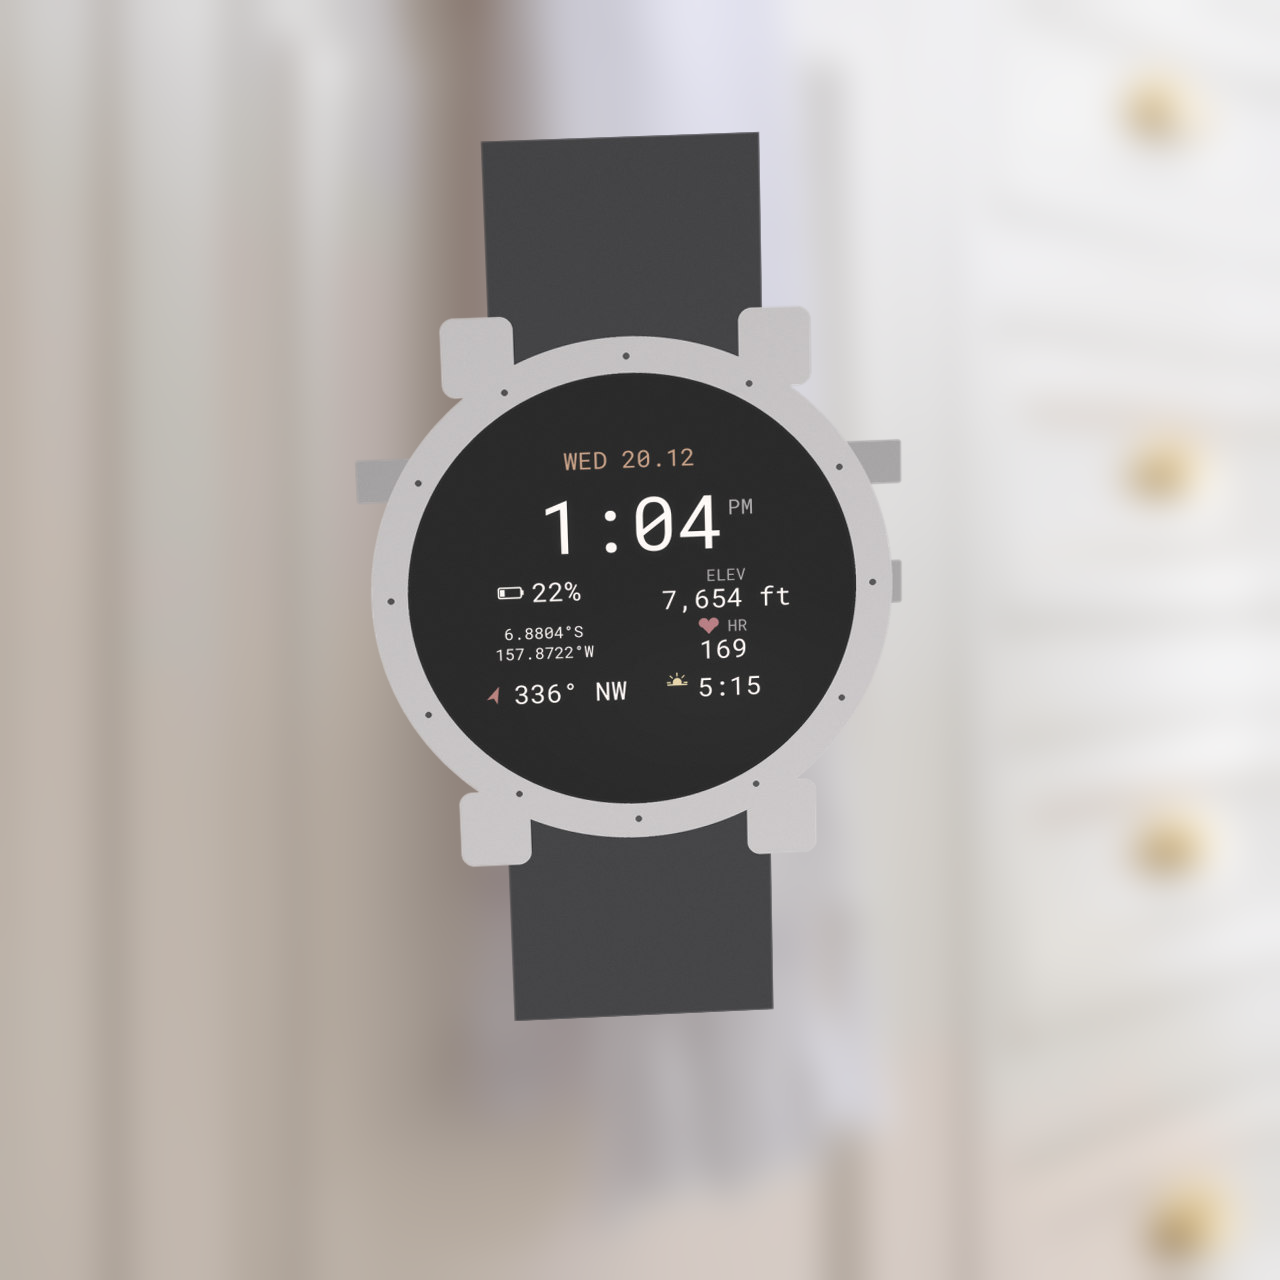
1.04
